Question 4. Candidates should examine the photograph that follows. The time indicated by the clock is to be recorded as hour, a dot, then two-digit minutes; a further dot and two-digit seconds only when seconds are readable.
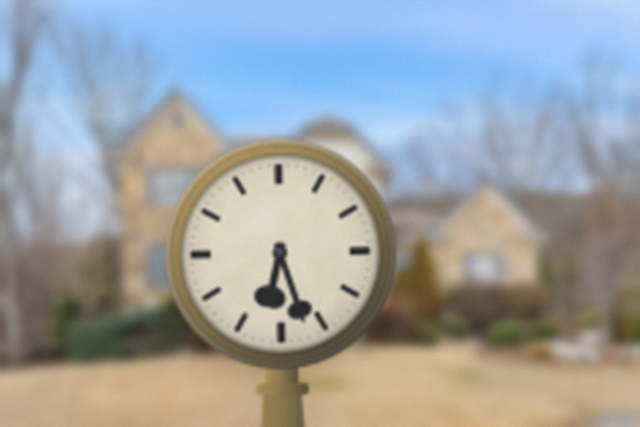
6.27
